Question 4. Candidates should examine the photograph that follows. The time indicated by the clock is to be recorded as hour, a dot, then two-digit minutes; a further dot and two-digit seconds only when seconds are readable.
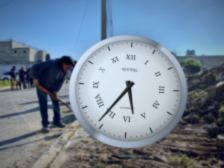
5.36
